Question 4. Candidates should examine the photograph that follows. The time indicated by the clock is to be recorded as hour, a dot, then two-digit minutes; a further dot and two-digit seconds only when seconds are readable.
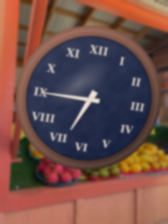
6.45
